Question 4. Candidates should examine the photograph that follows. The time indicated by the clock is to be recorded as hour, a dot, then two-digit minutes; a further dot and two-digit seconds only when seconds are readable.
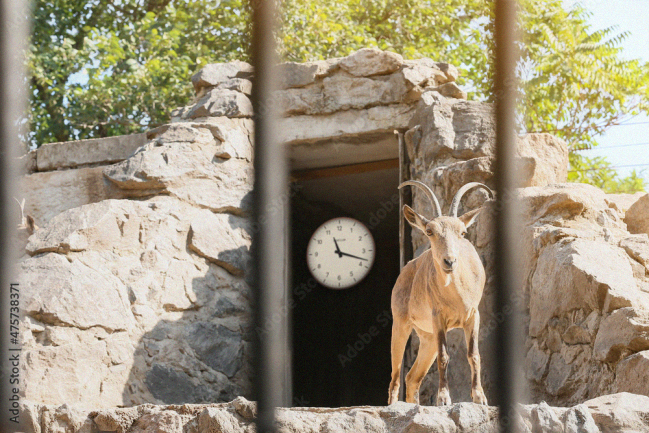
11.18
